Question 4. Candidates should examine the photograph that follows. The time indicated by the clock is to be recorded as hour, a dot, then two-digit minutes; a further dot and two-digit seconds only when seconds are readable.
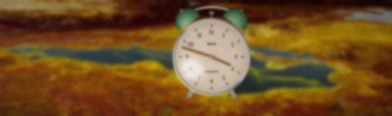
3.48
